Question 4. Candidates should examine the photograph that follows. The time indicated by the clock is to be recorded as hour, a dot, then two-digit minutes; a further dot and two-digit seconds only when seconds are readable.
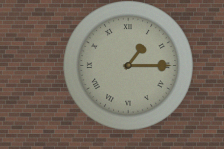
1.15
